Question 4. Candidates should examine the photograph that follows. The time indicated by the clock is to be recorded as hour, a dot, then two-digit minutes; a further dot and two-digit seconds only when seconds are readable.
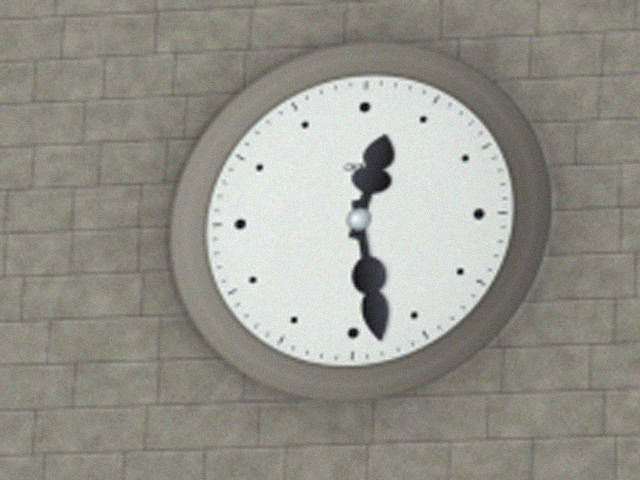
12.28
